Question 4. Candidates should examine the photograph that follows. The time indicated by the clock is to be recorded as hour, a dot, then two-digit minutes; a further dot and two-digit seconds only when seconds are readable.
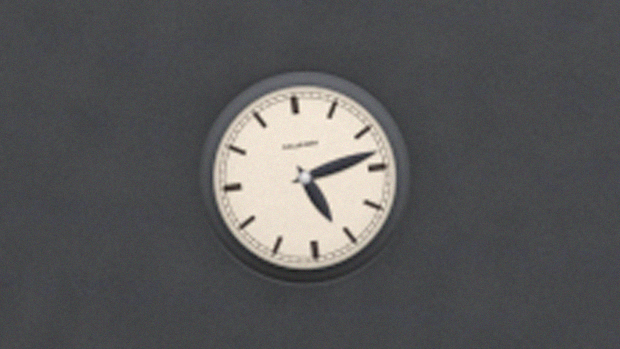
5.13
